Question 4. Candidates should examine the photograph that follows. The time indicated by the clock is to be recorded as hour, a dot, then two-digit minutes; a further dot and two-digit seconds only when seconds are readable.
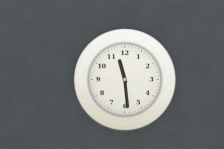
11.29
